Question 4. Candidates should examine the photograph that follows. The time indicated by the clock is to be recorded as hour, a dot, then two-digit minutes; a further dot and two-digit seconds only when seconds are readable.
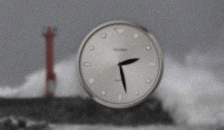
2.28
